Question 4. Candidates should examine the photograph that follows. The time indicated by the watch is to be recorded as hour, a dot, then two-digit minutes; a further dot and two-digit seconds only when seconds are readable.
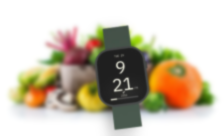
9.21
